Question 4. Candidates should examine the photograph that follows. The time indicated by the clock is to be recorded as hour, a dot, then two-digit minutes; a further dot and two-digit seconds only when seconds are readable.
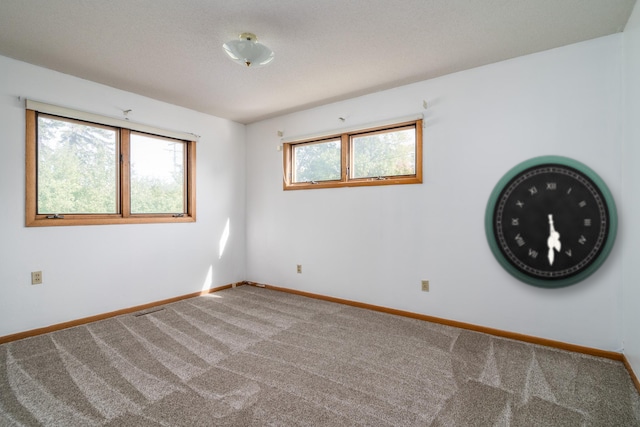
5.30
